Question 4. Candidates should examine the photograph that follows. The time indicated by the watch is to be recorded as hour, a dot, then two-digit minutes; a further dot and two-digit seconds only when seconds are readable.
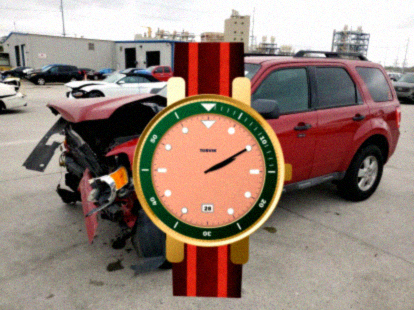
2.10
